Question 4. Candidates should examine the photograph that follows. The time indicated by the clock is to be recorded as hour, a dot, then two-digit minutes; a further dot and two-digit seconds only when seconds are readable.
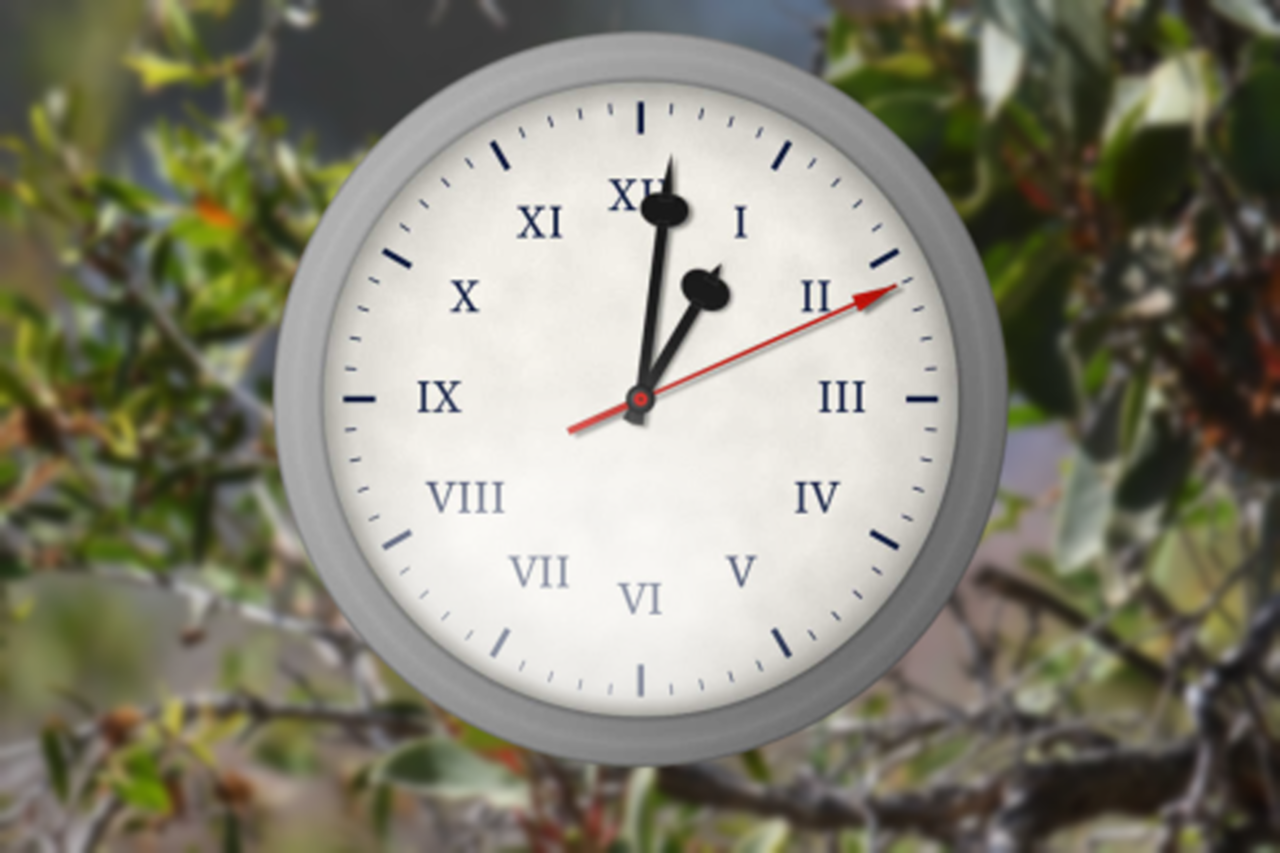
1.01.11
